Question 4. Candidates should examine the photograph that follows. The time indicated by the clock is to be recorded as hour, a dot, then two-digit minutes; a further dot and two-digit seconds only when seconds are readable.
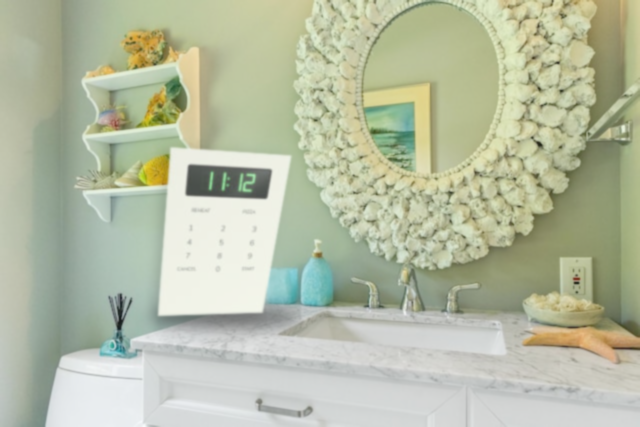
11.12
